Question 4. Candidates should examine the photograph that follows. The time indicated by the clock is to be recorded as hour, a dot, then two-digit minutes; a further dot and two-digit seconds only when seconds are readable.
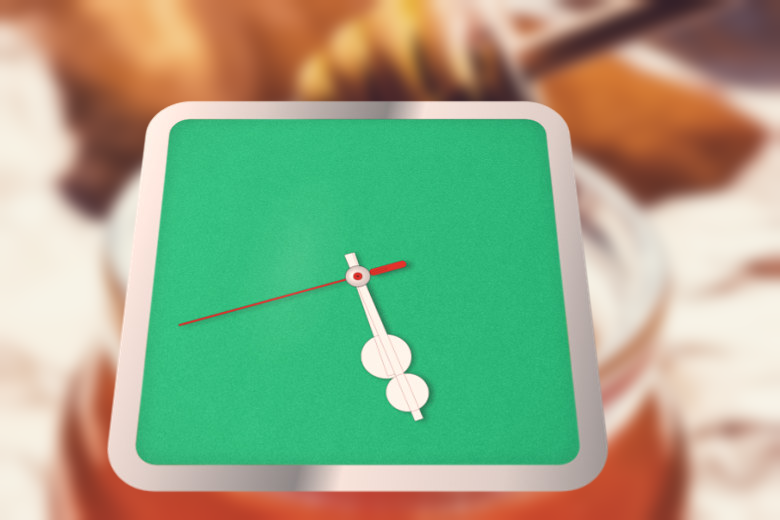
5.26.42
